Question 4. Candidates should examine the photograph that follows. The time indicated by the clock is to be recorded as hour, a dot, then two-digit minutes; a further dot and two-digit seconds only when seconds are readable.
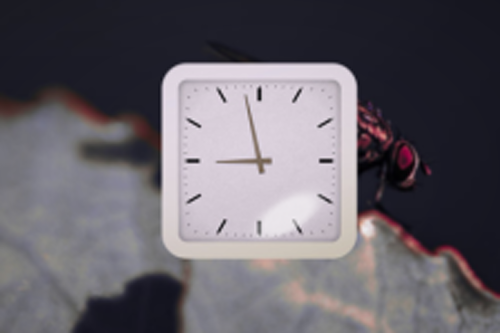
8.58
